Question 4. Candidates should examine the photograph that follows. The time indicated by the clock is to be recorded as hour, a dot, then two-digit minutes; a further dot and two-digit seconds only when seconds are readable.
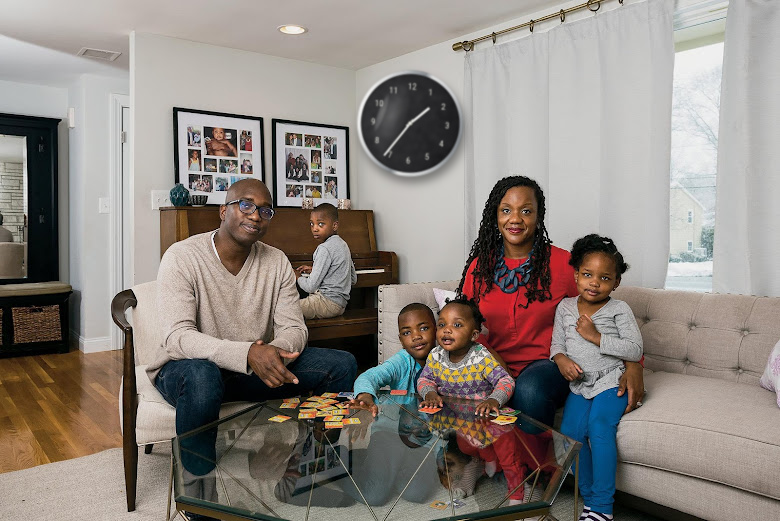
1.36
